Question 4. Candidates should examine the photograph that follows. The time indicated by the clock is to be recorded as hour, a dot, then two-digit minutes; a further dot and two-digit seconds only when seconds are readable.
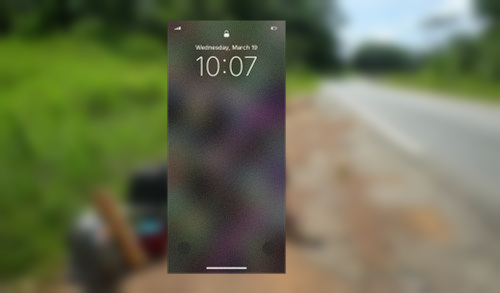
10.07
